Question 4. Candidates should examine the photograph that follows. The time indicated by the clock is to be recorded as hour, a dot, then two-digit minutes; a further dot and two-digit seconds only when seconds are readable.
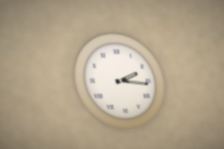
2.16
